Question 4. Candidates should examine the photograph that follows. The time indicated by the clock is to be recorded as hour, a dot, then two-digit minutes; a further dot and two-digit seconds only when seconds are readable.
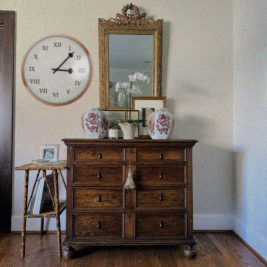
3.07
